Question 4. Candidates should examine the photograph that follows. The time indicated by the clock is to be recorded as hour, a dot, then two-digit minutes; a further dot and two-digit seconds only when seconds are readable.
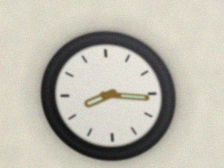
8.16
